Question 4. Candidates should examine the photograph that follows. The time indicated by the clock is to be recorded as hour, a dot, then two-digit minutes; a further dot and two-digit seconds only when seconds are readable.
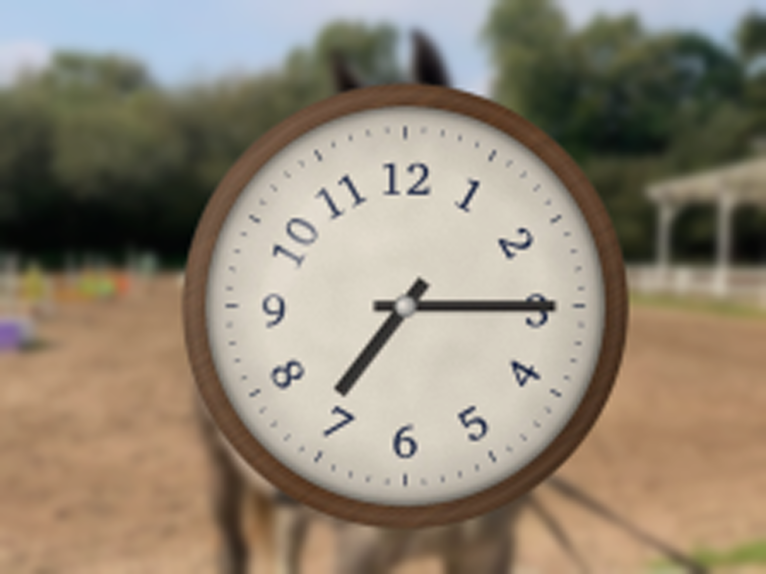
7.15
